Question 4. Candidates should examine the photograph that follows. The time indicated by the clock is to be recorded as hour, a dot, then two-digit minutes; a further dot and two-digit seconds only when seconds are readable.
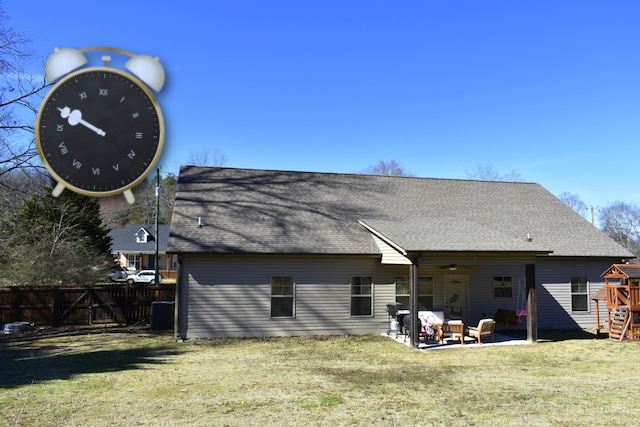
9.49
